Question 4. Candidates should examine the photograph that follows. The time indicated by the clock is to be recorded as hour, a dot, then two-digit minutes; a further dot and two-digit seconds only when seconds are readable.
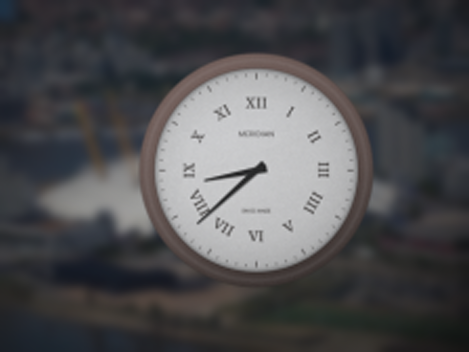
8.38
